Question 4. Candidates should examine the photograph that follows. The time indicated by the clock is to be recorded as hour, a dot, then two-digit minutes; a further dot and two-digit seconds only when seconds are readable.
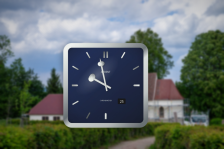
9.58
